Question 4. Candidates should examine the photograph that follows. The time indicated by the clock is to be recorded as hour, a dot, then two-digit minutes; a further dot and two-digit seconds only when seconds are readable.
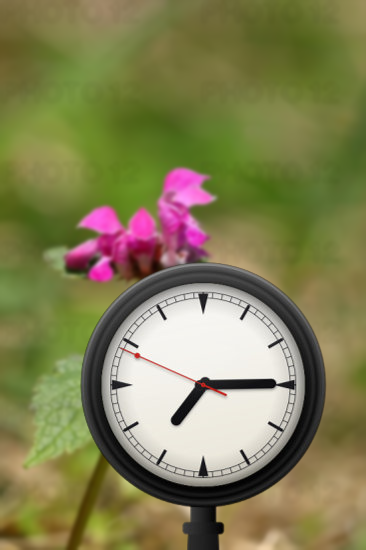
7.14.49
